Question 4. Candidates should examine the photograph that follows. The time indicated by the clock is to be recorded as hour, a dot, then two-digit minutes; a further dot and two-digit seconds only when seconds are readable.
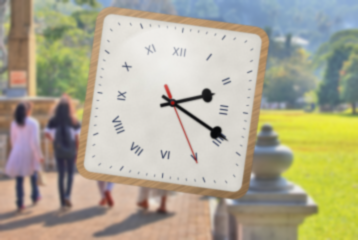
2.19.25
